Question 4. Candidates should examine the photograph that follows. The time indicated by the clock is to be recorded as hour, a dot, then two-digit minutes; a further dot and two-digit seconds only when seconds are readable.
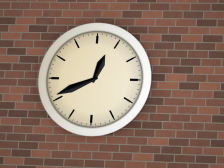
12.41
